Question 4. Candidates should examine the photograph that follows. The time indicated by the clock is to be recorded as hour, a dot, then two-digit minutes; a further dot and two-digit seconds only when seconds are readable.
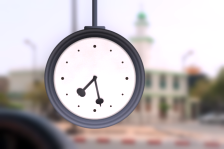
7.28
